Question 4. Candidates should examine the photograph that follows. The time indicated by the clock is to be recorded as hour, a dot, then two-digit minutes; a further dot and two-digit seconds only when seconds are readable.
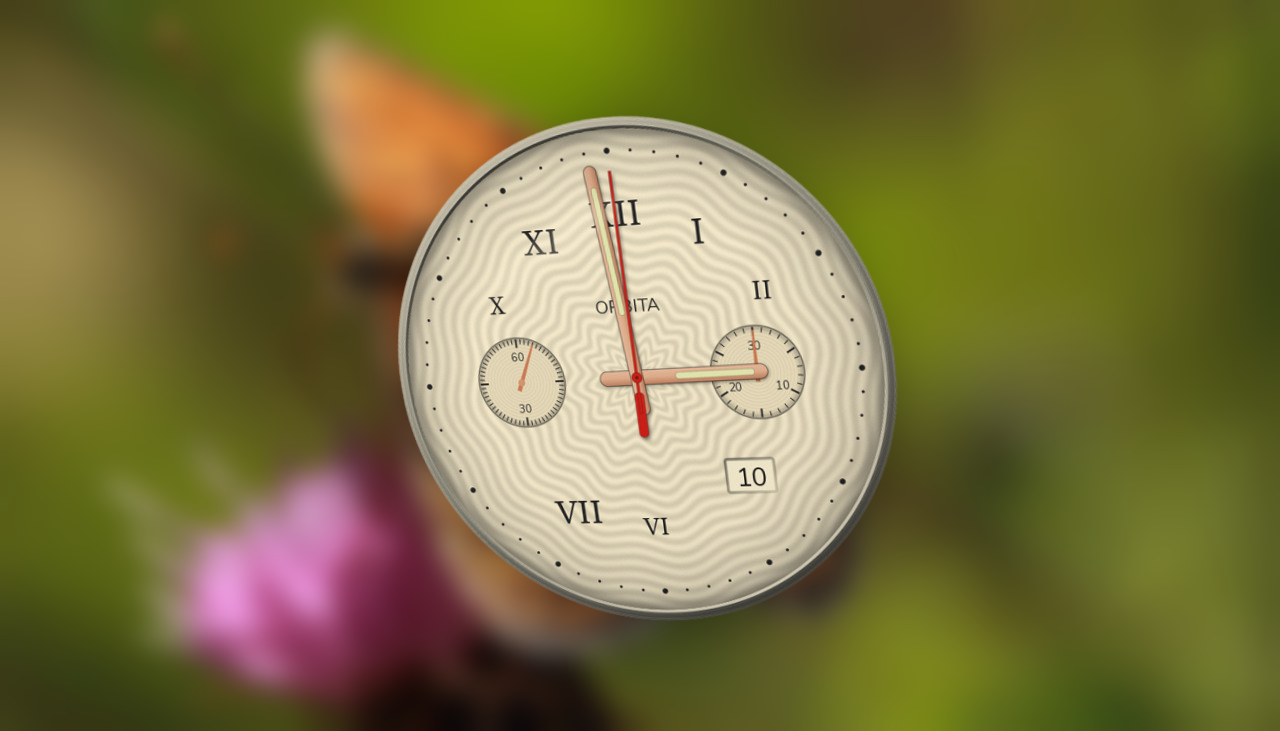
2.59.04
